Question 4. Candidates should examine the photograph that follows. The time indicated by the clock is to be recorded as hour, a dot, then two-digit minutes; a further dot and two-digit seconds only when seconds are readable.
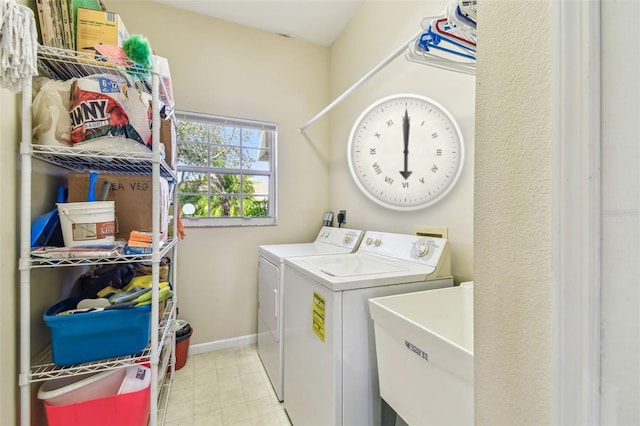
6.00
